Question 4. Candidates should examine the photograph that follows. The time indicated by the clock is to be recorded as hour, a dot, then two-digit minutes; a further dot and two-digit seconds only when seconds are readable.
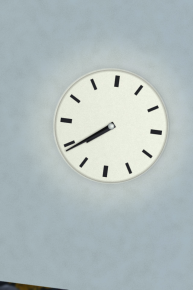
7.39
